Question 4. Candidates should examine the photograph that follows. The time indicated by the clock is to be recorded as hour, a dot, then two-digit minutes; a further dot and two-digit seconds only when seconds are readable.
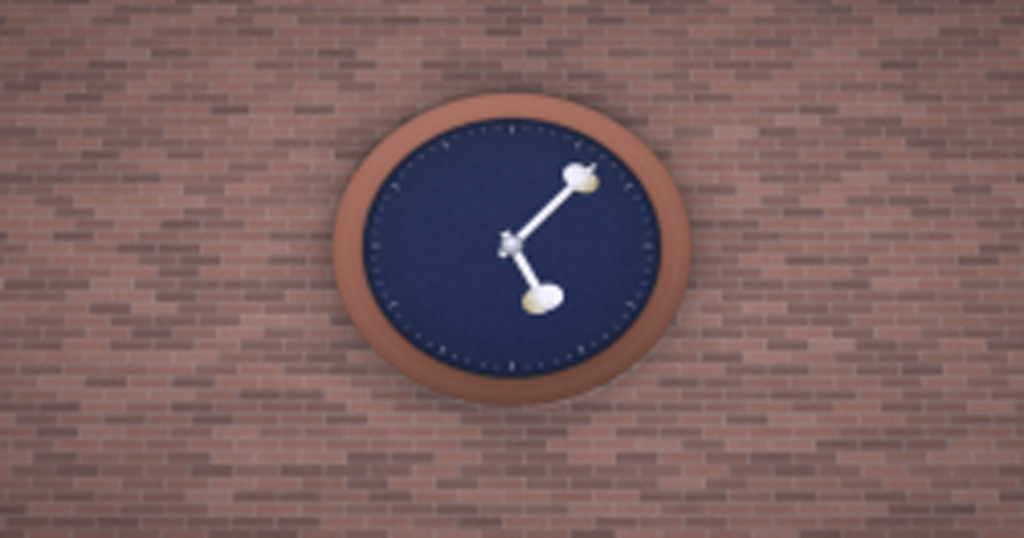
5.07
